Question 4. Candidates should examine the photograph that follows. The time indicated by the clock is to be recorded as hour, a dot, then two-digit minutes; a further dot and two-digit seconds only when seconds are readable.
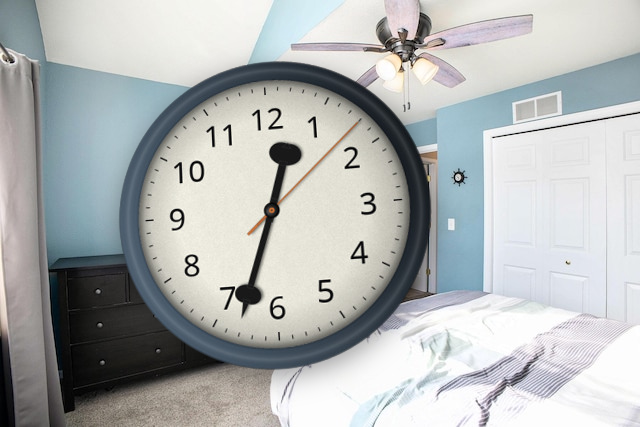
12.33.08
